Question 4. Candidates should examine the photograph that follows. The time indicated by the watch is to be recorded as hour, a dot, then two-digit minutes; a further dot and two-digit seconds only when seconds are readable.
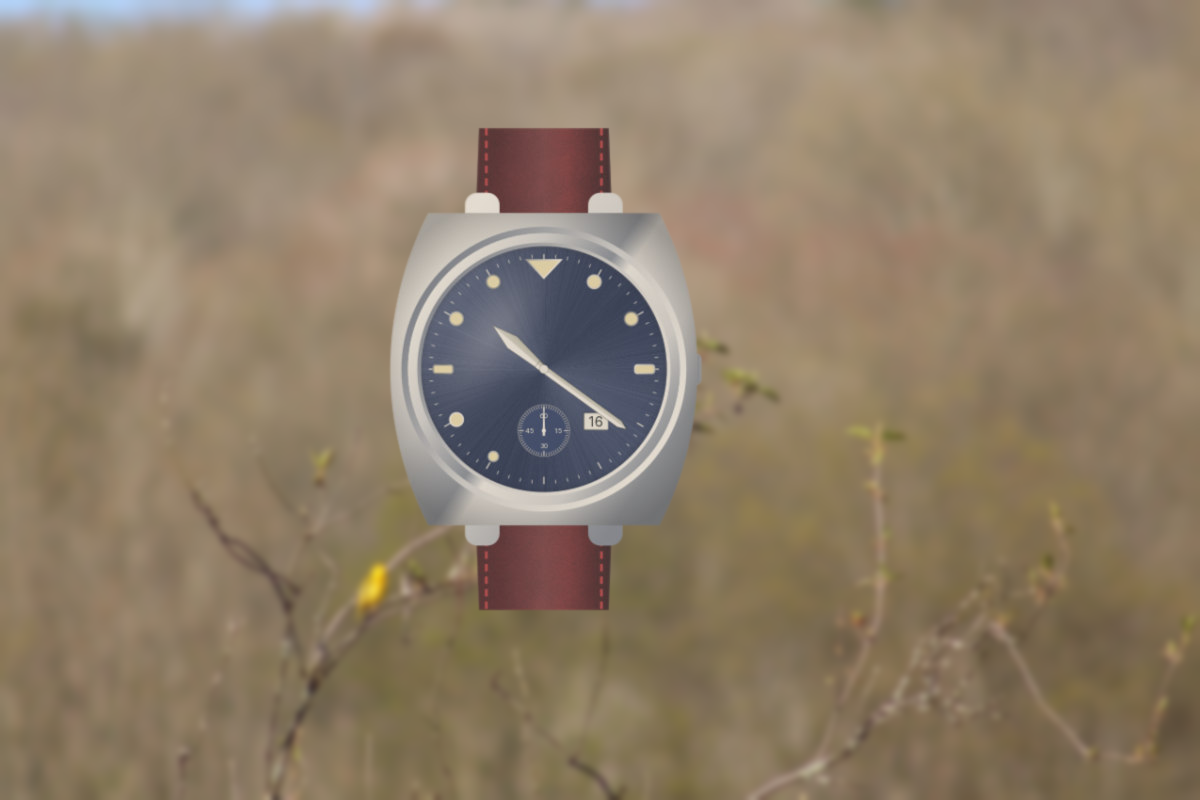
10.21
